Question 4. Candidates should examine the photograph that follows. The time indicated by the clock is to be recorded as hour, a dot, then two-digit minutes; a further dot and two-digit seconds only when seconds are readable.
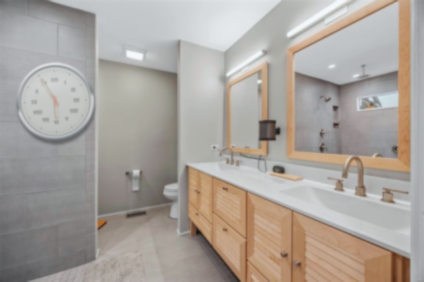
5.55
